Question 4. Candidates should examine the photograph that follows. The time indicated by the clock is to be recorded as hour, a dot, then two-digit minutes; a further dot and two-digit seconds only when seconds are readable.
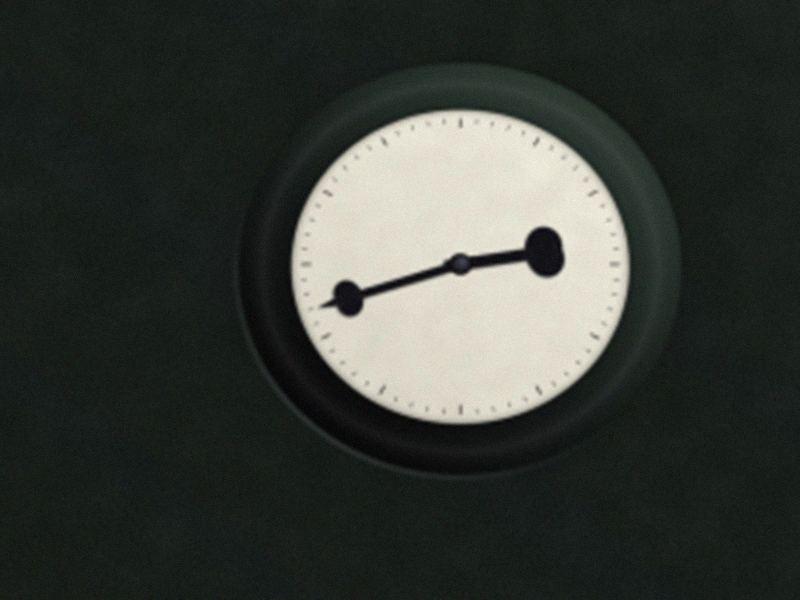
2.42
